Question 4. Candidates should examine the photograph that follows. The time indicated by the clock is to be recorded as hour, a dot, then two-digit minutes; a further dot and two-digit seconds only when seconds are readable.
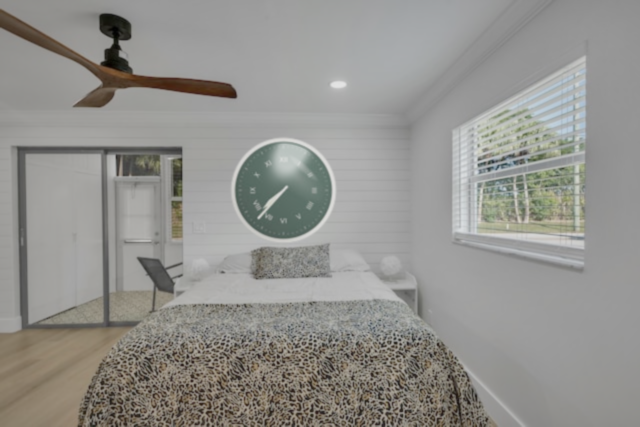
7.37
